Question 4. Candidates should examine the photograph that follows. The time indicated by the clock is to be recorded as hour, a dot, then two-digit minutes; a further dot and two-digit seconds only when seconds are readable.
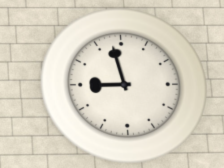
8.58
